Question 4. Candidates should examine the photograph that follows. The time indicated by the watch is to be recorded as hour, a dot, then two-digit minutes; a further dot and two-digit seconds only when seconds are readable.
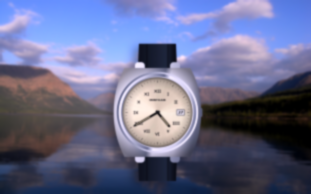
4.40
